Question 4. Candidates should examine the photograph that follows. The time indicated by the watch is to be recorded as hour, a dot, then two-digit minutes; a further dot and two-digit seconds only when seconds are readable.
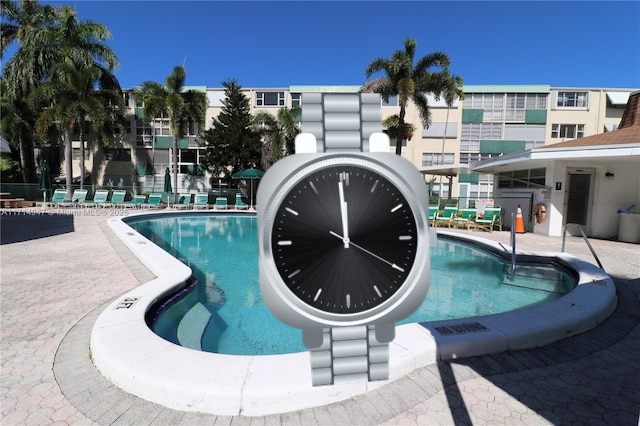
11.59.20
